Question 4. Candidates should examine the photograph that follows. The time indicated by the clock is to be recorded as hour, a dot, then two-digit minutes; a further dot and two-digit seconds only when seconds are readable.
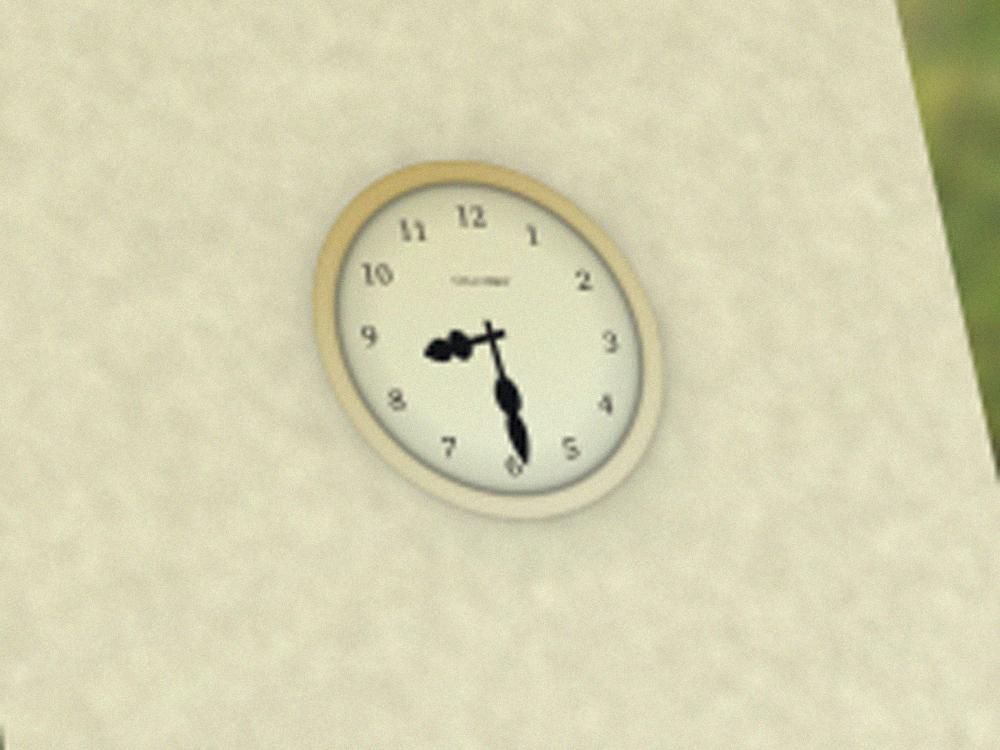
8.29
